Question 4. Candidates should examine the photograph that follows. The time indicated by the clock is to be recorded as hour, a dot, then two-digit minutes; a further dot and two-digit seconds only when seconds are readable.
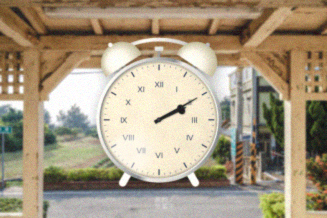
2.10
